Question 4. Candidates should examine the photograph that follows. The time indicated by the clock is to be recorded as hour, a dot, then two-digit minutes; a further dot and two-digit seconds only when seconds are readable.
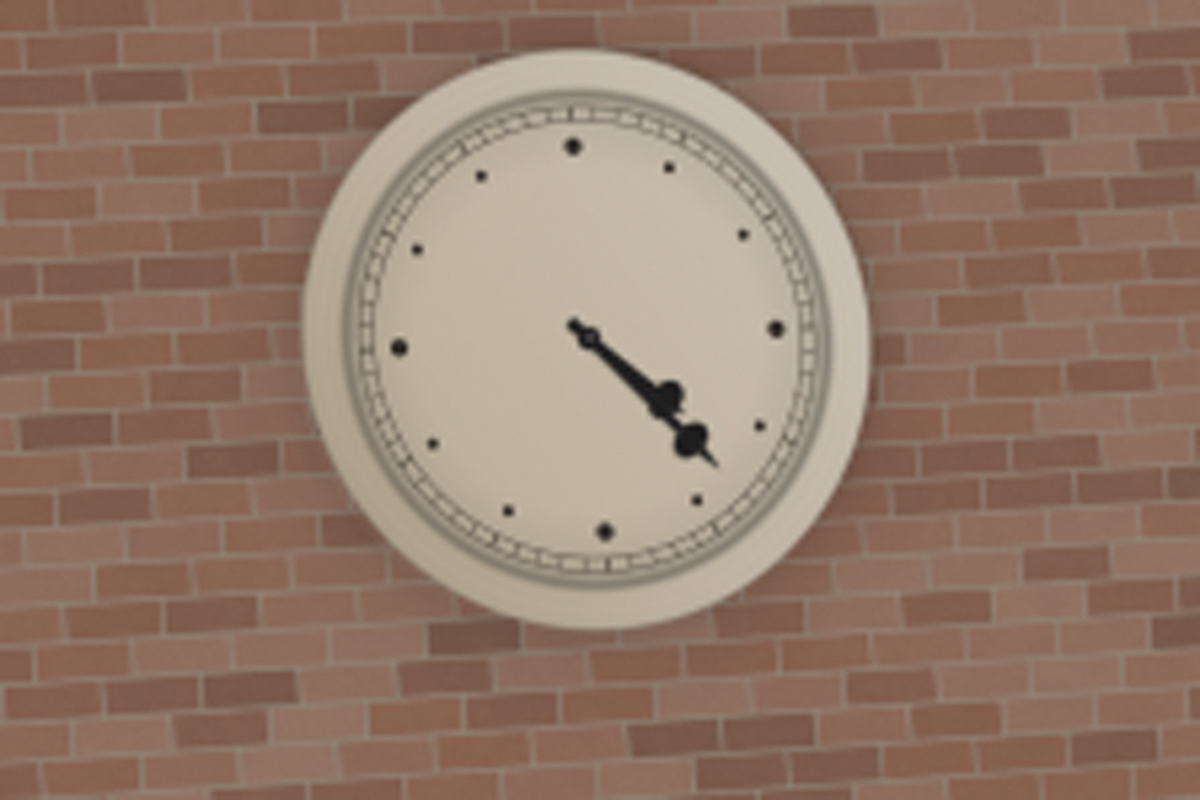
4.23
